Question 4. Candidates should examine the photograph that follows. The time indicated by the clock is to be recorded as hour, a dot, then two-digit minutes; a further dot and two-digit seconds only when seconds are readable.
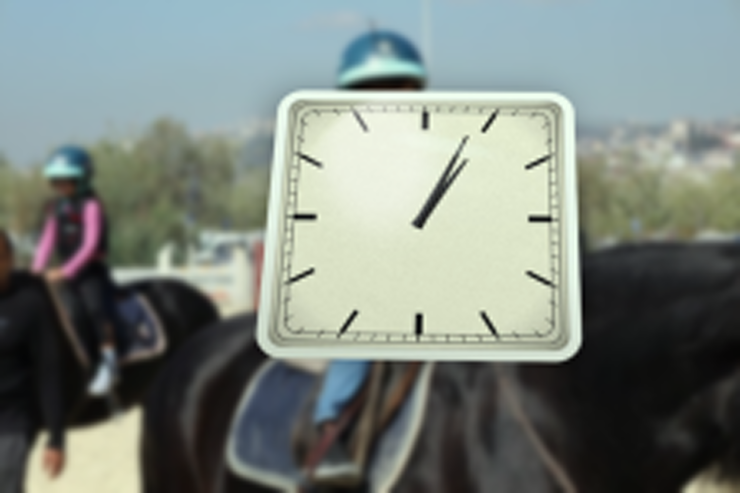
1.04
